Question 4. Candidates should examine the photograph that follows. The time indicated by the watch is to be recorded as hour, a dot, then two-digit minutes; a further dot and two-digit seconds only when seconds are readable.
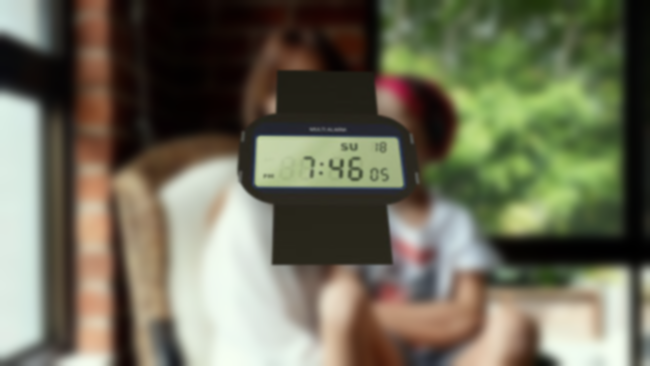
7.46.05
